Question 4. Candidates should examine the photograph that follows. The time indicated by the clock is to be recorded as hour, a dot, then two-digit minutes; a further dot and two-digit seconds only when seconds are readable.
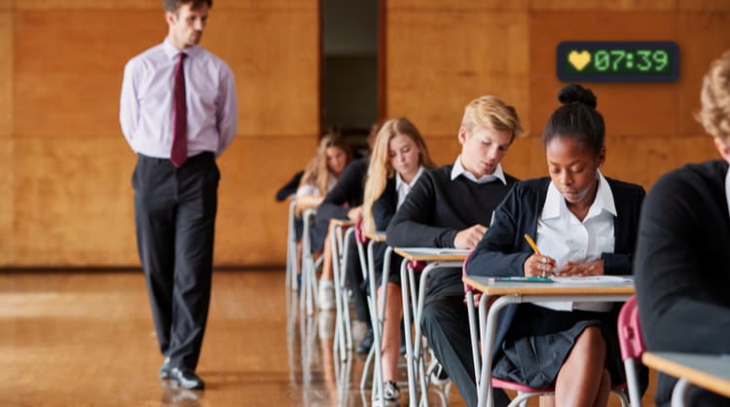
7.39
